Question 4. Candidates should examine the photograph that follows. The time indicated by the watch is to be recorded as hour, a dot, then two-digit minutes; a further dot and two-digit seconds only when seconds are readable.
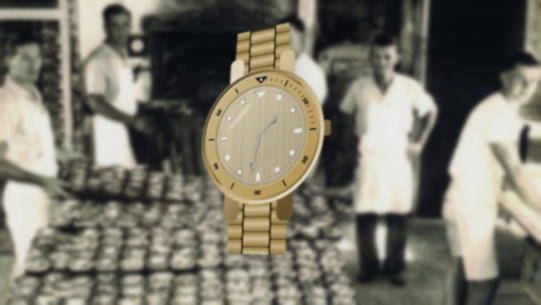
1.32
